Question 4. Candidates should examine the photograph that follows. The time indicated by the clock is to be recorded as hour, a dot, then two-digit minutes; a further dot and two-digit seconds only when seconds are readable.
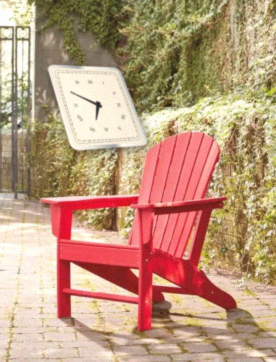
6.50
